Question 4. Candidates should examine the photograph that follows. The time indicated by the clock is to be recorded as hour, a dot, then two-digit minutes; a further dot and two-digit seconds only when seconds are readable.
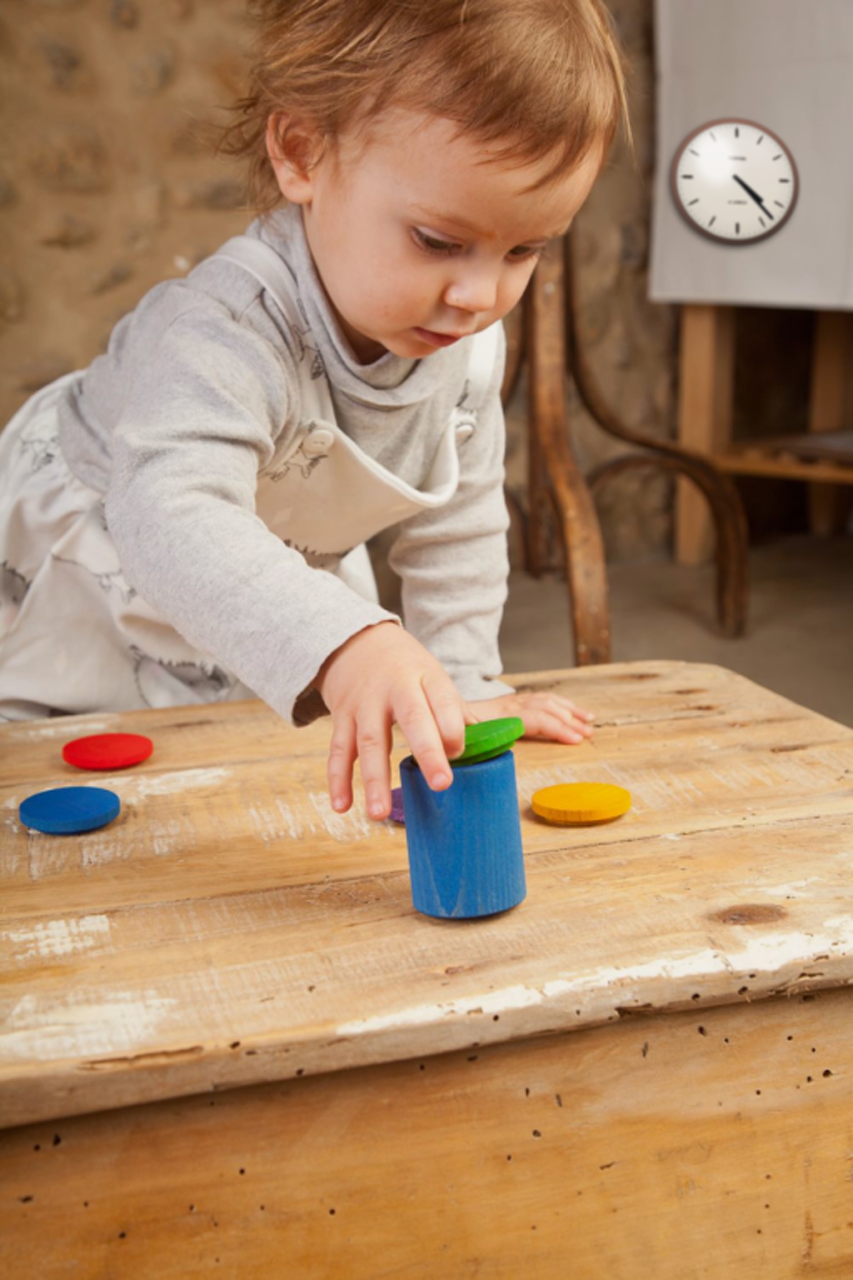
4.23
